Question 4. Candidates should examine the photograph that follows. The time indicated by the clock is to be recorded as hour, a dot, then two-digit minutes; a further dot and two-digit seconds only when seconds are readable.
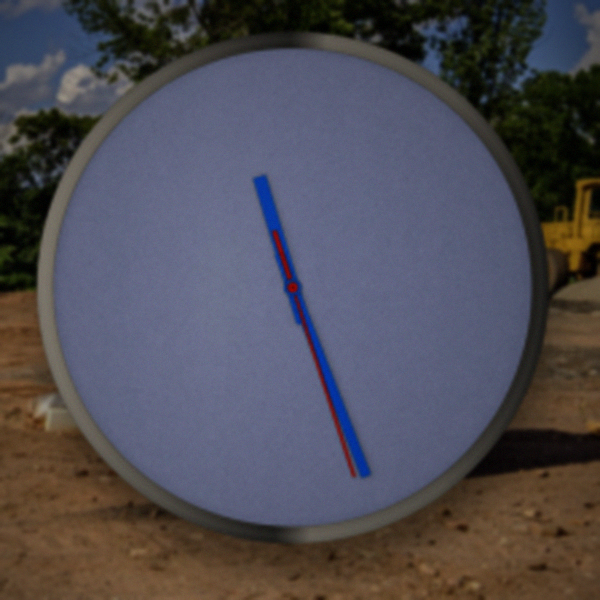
11.26.27
